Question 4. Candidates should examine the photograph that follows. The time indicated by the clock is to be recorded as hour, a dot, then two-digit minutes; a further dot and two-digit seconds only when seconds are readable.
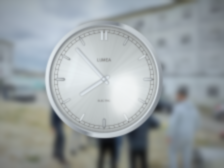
7.53
